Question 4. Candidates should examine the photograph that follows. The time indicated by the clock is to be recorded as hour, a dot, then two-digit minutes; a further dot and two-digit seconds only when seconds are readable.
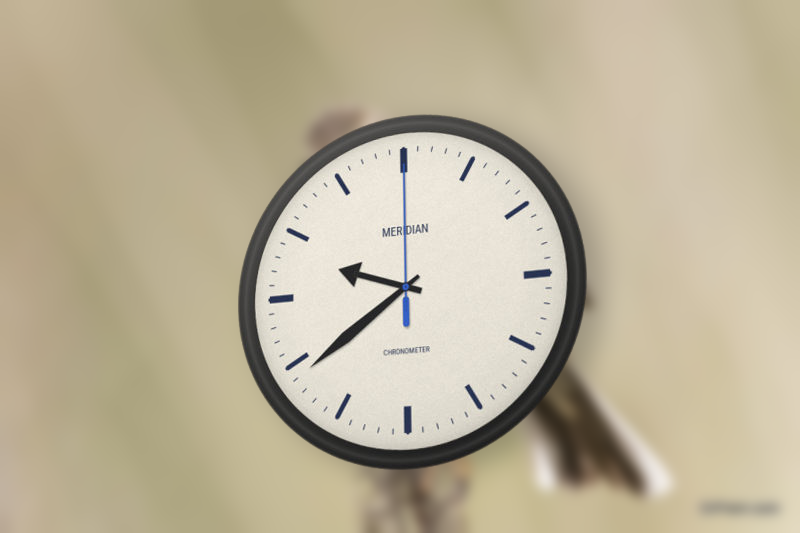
9.39.00
